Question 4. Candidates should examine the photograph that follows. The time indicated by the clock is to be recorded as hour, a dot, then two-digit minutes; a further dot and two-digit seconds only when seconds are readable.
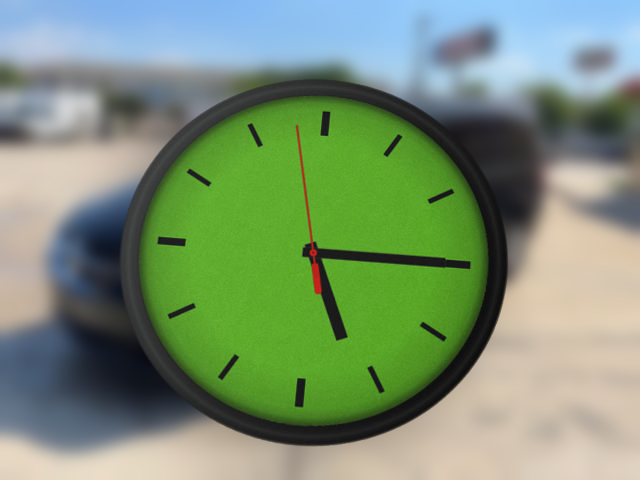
5.14.58
